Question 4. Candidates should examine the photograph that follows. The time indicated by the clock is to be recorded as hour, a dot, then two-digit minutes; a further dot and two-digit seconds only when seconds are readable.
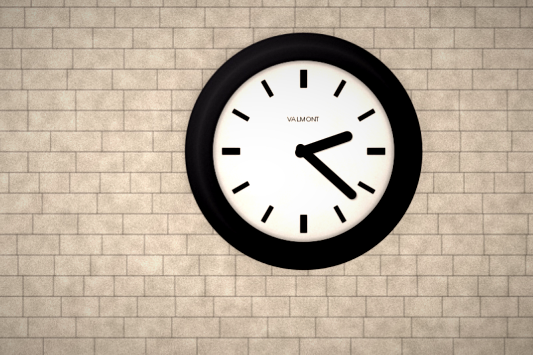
2.22
